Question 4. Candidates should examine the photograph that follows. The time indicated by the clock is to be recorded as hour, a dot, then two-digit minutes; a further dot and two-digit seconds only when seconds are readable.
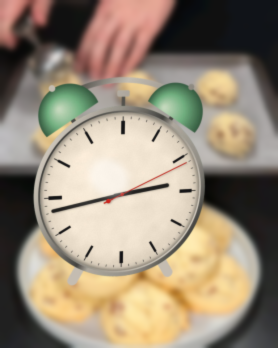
2.43.11
